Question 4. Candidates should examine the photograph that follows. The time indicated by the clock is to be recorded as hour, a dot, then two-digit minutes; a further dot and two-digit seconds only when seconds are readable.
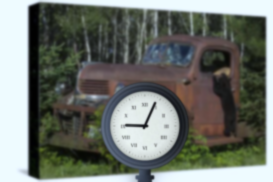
9.04
